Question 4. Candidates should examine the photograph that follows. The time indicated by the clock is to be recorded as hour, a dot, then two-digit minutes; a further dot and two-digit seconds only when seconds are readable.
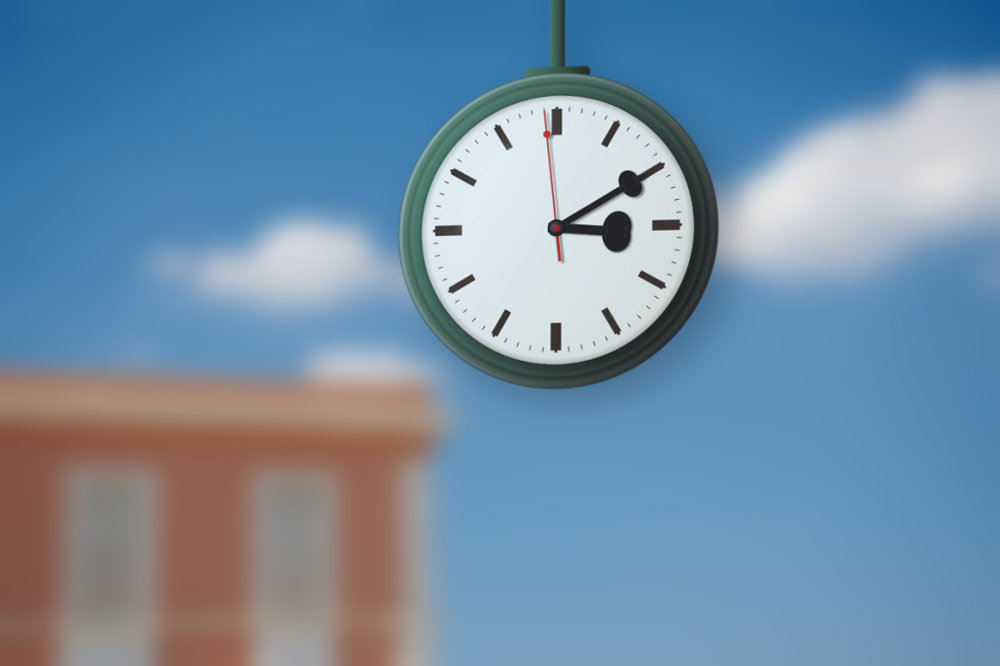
3.09.59
